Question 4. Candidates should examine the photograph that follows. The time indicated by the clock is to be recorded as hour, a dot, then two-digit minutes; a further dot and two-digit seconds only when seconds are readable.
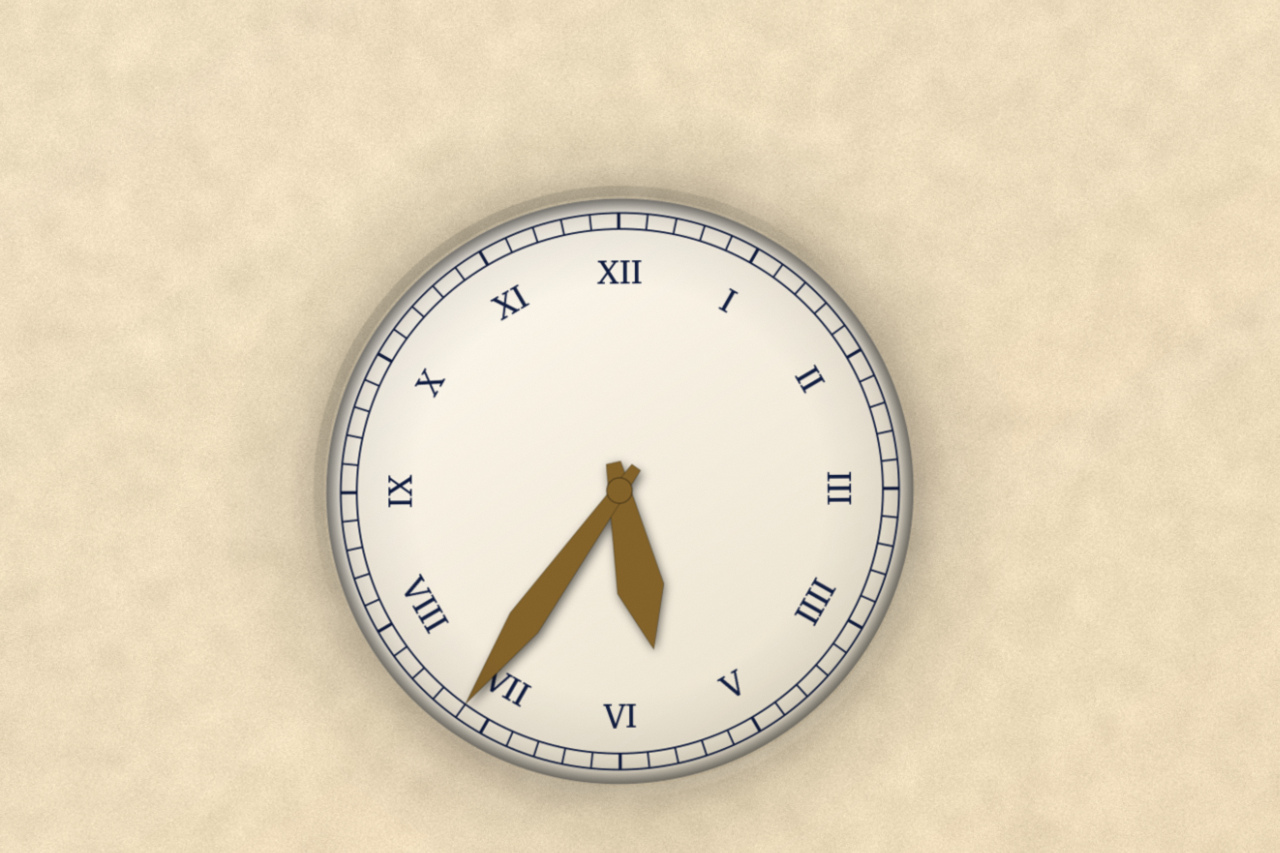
5.36
